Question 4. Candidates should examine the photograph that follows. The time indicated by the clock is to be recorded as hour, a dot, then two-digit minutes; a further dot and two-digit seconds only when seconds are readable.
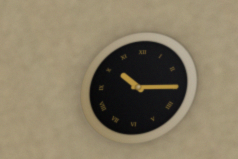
10.15
